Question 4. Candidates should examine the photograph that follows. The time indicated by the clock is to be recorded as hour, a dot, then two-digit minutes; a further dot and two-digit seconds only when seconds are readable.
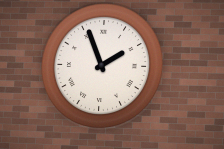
1.56
